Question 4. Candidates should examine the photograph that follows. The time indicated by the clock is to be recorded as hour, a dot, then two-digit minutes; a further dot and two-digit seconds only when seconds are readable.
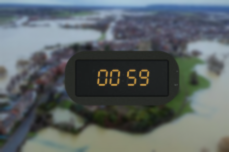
0.59
